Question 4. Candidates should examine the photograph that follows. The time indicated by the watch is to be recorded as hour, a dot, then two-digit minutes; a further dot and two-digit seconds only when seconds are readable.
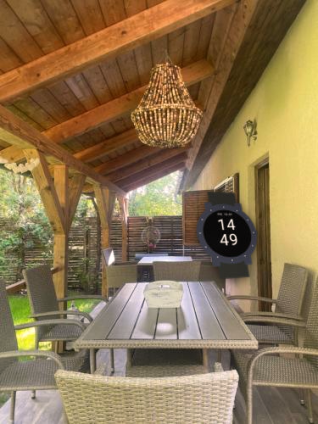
14.49
